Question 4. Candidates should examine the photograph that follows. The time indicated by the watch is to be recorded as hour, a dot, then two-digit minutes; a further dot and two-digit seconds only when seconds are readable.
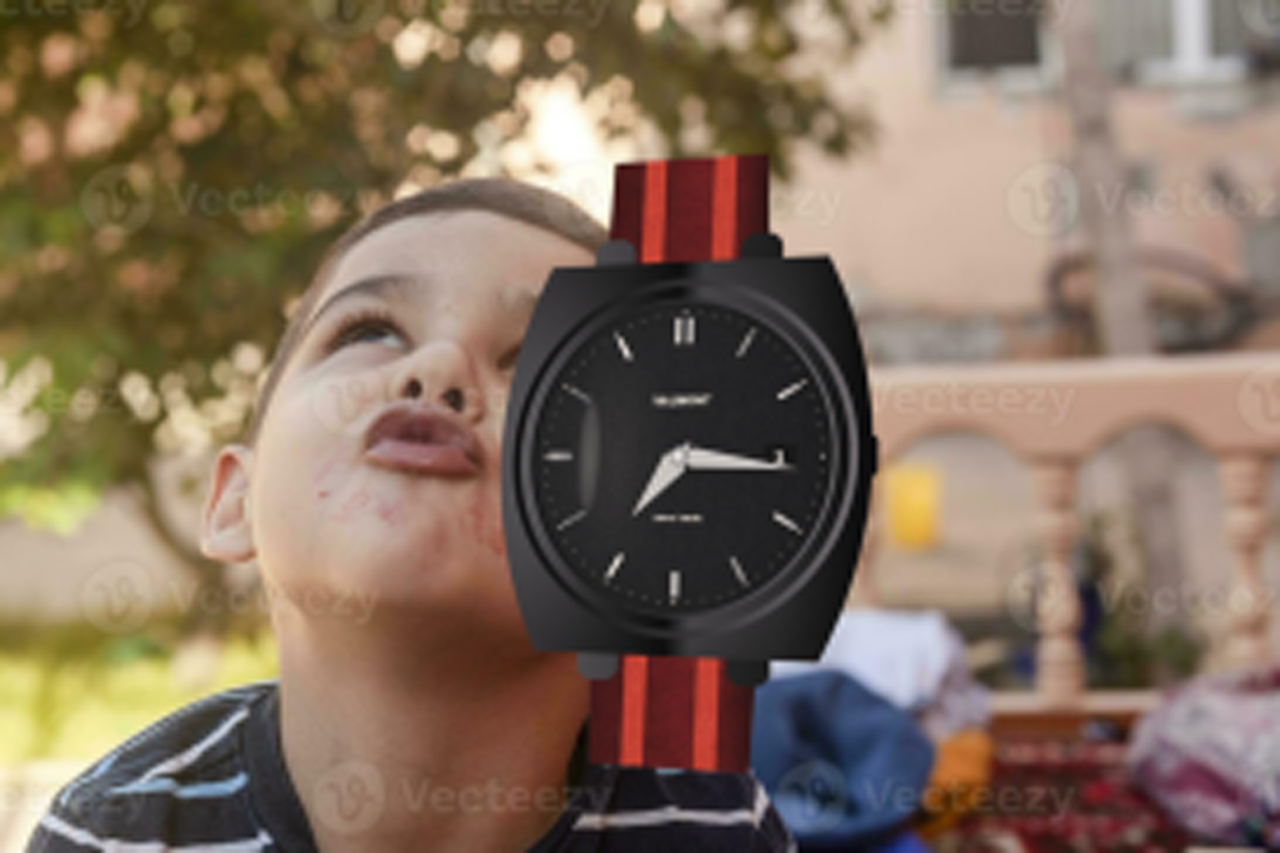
7.16
